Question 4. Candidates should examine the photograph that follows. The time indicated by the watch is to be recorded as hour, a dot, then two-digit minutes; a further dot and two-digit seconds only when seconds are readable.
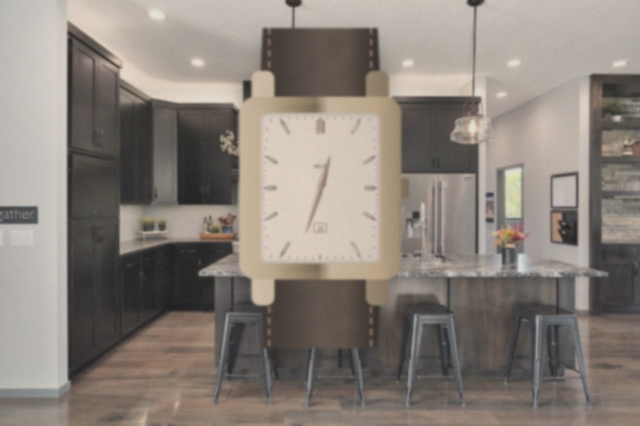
12.33
